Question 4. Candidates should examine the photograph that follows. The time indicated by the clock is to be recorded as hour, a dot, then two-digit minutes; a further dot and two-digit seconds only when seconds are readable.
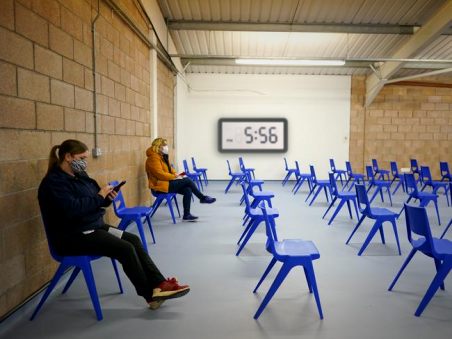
5.56
